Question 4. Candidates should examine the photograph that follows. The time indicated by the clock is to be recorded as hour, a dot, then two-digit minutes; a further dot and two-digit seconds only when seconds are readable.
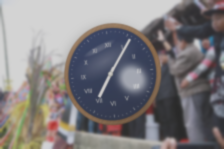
7.06
